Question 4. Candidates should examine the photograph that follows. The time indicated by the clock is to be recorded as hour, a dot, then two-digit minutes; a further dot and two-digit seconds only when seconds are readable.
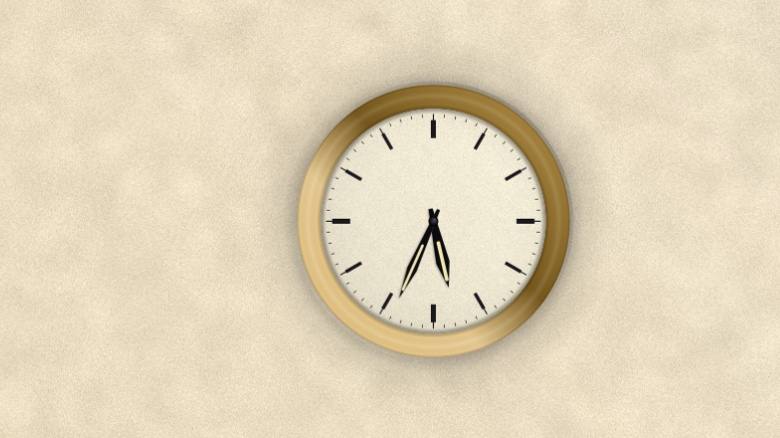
5.34
